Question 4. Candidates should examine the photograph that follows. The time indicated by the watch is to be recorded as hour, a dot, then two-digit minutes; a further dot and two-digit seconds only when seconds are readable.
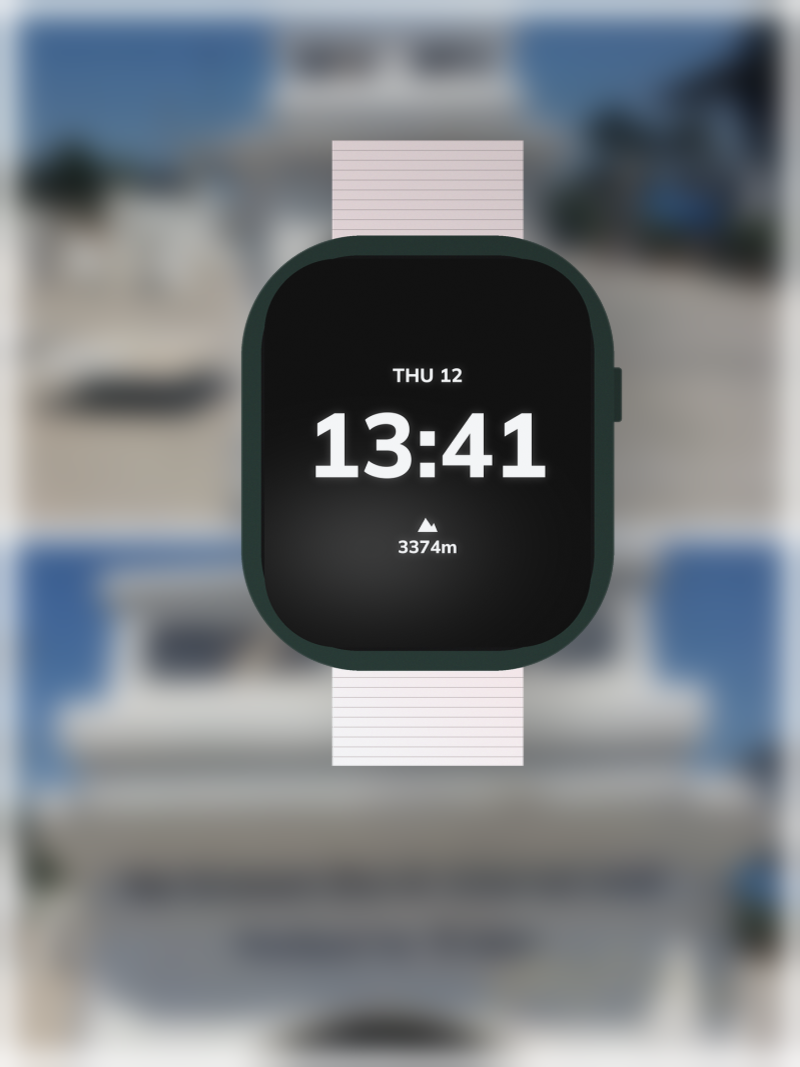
13.41
